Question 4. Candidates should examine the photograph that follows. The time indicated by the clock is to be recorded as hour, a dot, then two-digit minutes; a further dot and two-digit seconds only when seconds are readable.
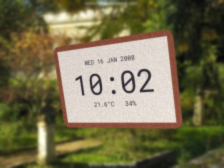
10.02
